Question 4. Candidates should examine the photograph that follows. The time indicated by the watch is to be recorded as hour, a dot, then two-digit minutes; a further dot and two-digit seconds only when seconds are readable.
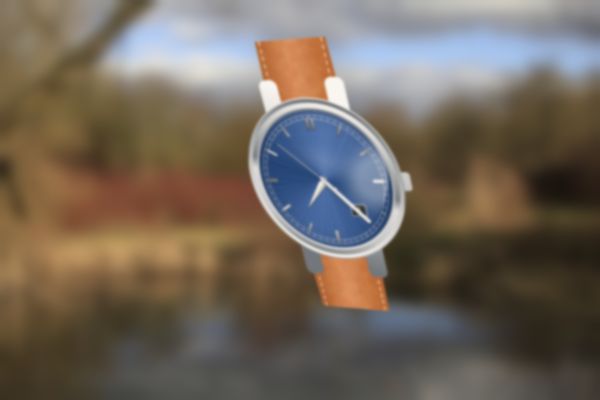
7.22.52
